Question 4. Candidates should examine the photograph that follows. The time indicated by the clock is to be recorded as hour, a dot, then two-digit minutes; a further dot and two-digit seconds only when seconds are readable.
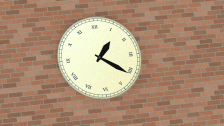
1.21
